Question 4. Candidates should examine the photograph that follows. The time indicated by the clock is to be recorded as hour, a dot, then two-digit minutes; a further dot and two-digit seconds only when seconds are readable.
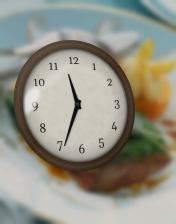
11.34
